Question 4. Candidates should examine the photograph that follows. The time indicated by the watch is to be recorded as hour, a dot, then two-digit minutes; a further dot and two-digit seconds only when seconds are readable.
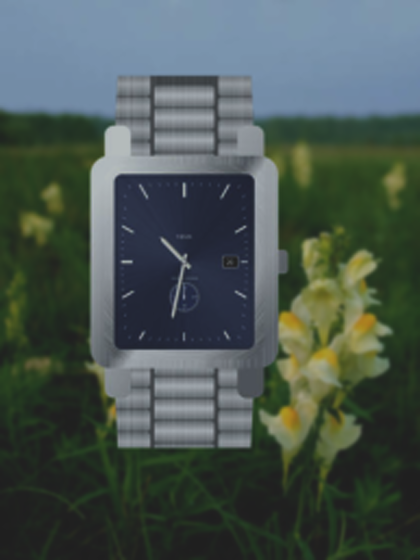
10.32
